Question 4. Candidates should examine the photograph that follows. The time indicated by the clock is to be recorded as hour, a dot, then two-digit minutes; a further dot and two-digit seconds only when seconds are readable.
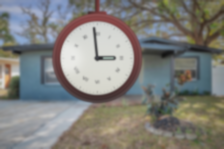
2.59
